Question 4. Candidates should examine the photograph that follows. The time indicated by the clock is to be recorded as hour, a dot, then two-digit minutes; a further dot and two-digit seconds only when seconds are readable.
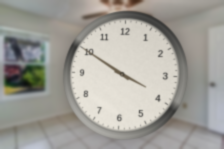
3.50
